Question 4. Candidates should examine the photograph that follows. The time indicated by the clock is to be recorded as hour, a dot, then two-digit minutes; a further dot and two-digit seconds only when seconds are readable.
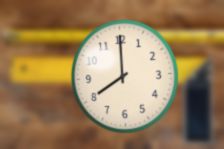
8.00
